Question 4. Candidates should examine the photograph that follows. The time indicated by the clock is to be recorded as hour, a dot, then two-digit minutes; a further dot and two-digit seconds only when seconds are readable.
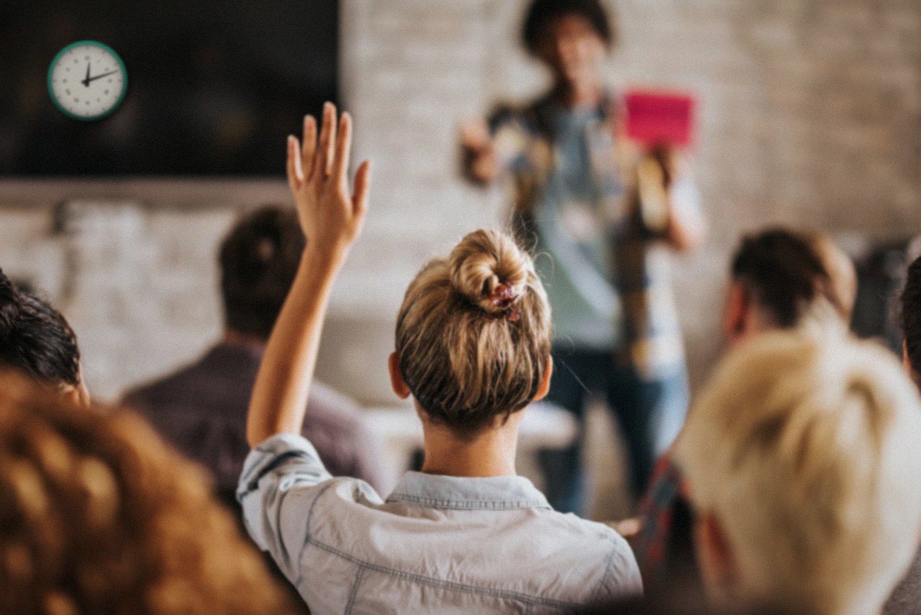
12.12
